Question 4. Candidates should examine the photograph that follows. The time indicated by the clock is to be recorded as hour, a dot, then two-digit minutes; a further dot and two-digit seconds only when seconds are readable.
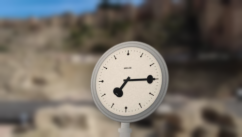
7.15
